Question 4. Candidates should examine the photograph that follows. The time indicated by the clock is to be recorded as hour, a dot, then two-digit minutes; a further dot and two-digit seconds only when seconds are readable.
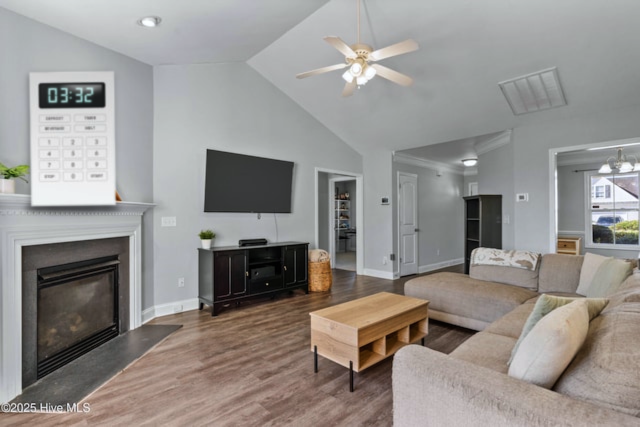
3.32
